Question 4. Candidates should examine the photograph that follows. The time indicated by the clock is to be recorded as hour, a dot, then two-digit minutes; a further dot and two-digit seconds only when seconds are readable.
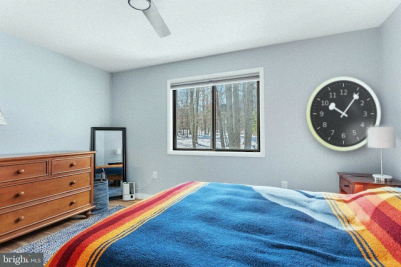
10.06
